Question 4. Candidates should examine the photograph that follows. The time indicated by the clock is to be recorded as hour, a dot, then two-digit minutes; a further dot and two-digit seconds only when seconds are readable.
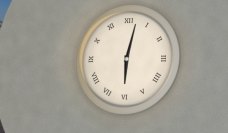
6.02
